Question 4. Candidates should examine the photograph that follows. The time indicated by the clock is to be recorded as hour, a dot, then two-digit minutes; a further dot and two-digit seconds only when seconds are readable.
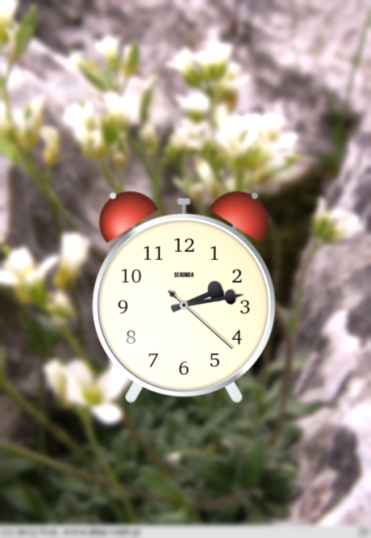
2.13.22
